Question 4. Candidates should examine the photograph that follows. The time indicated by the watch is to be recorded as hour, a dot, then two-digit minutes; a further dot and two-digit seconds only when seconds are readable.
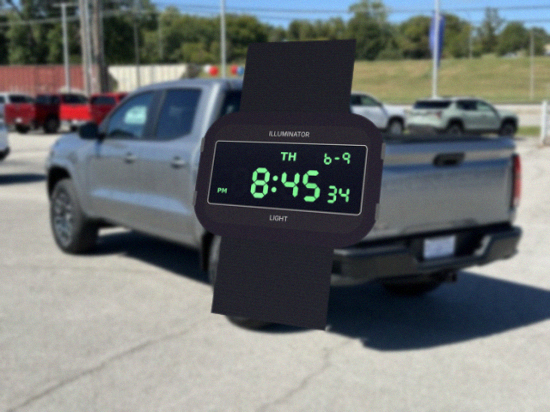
8.45.34
